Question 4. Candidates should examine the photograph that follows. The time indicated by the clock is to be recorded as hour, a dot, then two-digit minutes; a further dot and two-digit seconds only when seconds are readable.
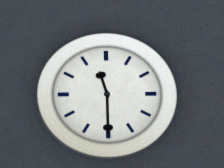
11.30
